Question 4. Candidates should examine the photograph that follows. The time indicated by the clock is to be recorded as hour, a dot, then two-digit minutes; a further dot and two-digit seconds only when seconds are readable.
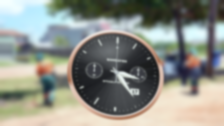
3.24
